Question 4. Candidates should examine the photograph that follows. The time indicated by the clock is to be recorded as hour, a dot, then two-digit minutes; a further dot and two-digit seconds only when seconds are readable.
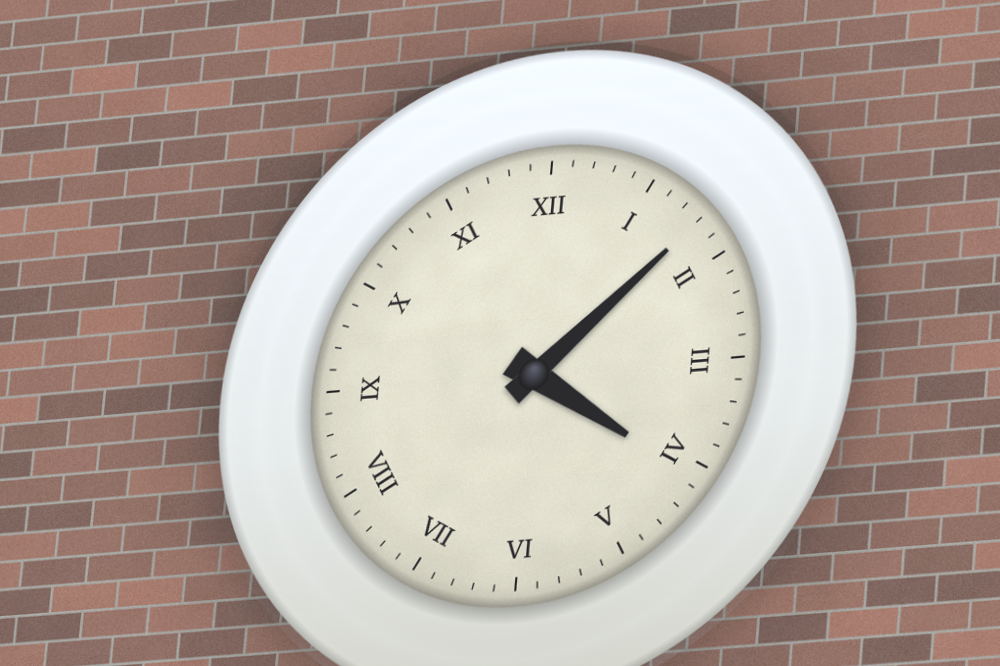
4.08
